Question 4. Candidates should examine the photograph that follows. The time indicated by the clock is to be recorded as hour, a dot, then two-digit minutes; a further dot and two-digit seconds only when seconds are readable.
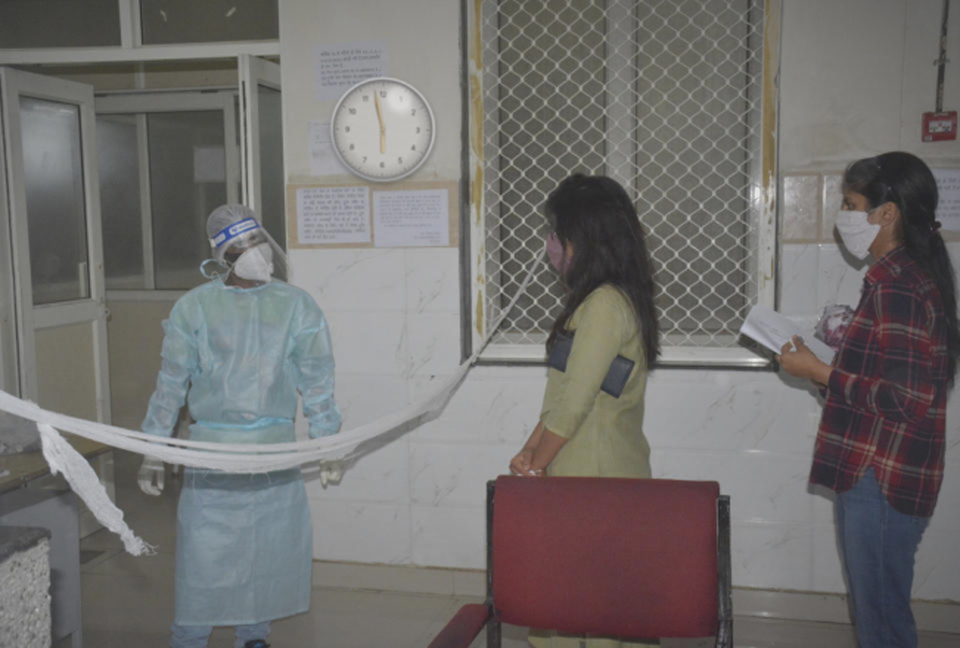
5.58
